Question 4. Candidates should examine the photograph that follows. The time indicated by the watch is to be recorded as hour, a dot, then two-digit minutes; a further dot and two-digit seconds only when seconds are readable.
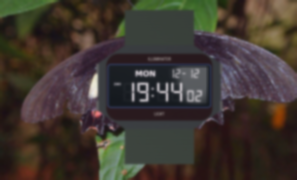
19.44
